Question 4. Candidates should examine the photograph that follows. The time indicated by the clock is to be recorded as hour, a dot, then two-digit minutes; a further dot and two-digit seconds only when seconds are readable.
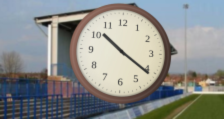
10.21
